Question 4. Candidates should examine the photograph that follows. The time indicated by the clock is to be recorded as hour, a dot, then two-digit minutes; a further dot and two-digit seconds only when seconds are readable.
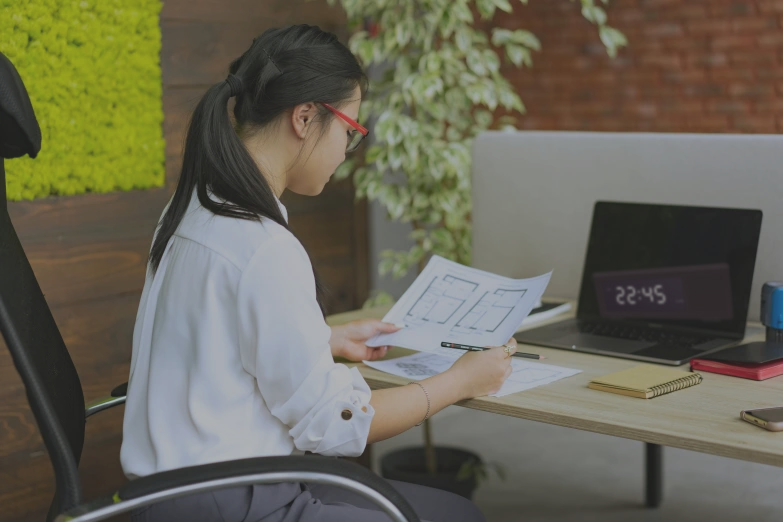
22.45
